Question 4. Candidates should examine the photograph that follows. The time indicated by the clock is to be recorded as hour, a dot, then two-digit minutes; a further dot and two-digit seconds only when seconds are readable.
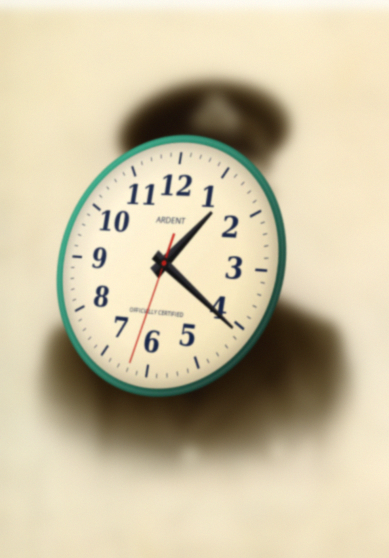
1.20.32
